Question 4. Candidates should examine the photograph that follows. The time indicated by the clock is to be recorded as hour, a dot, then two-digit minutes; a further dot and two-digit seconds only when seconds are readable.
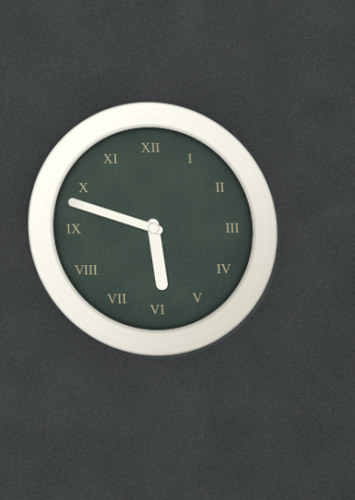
5.48
